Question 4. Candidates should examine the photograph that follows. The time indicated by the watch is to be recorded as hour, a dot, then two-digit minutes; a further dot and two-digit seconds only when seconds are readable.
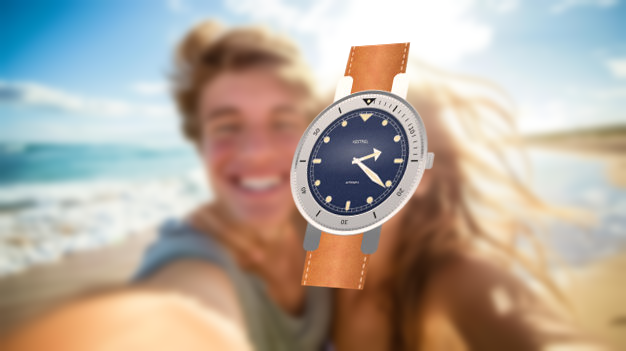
2.21
